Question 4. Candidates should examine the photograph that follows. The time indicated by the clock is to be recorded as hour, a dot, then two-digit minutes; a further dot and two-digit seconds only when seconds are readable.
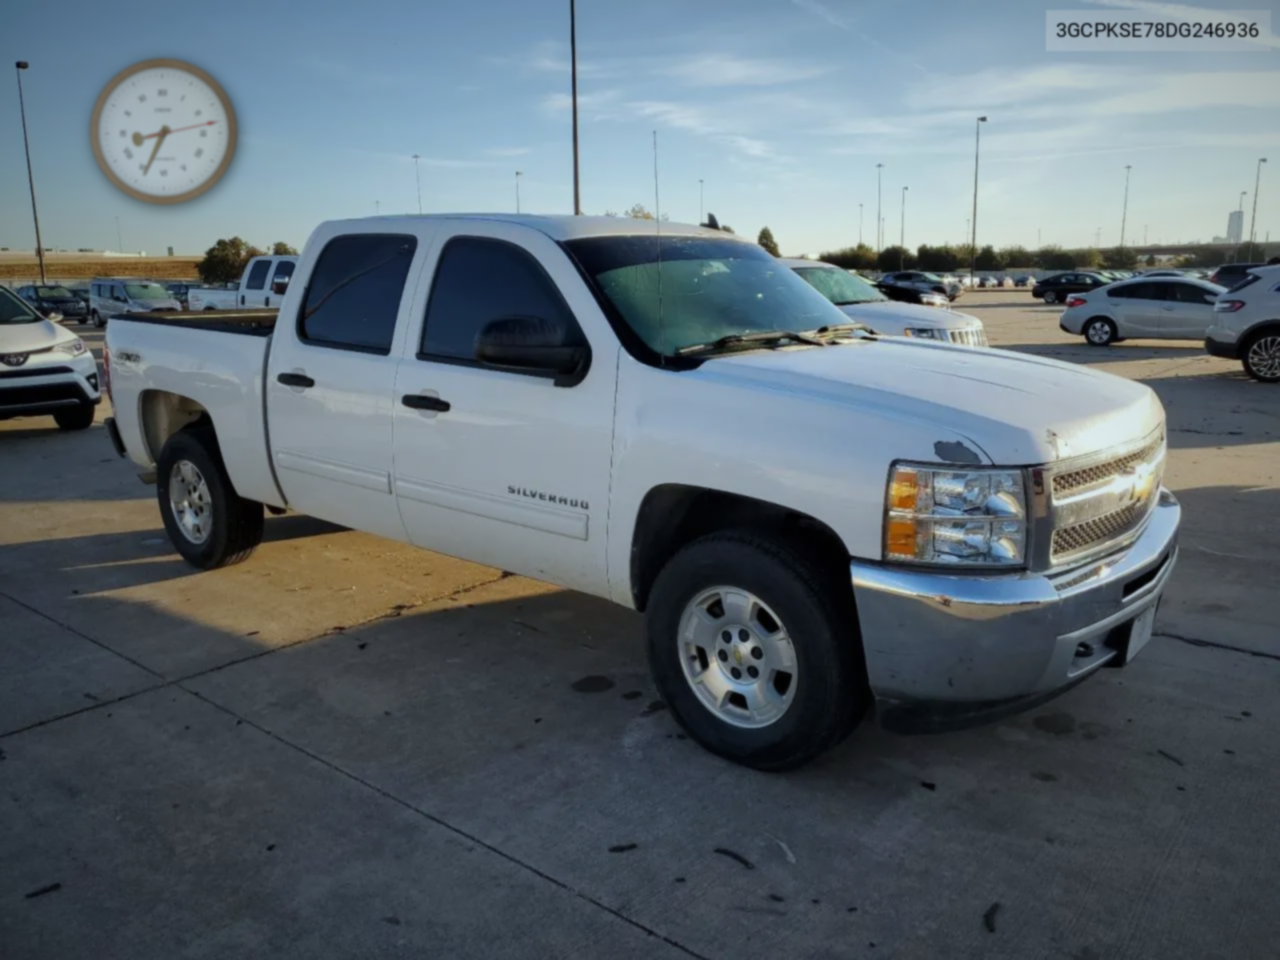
8.34.13
